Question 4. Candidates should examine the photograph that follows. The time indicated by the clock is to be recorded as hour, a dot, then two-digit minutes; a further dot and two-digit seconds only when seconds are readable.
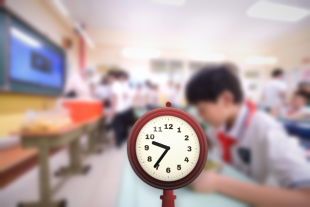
9.36
